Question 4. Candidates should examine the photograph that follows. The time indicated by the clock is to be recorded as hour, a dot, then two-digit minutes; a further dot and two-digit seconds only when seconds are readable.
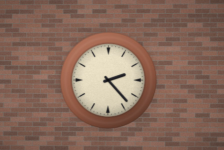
2.23
